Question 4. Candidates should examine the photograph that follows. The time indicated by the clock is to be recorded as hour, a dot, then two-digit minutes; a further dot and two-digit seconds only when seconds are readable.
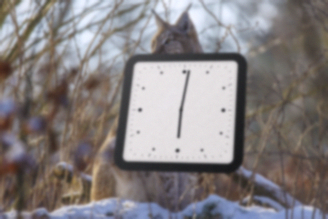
6.01
